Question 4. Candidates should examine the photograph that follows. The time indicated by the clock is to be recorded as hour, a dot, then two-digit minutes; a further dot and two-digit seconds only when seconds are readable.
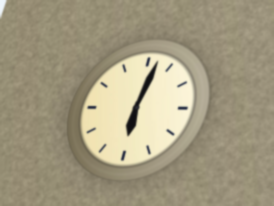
6.02
